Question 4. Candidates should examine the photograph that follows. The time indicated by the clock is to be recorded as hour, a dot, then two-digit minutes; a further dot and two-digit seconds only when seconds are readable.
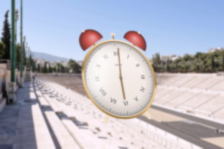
6.01
